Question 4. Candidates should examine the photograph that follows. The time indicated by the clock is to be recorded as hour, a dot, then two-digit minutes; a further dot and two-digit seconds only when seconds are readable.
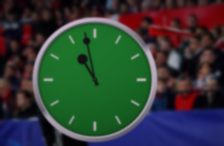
10.58
